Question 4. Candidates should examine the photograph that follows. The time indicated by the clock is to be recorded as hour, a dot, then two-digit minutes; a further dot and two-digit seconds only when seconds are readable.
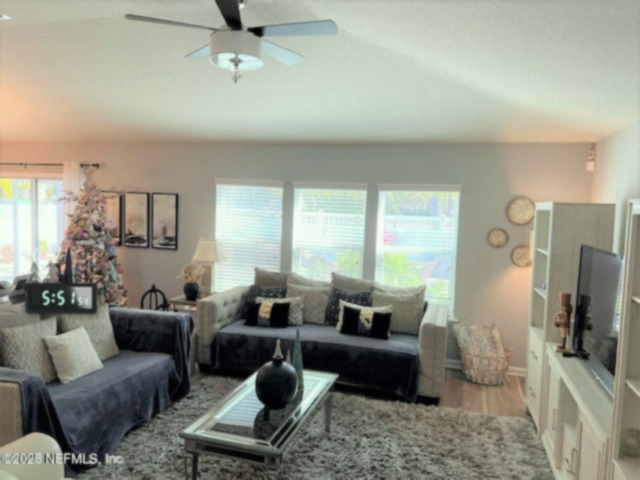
5.51
